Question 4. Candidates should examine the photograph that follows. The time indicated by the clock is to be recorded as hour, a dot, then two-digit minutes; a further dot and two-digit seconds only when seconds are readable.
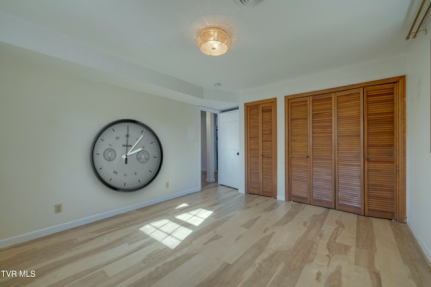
2.06
